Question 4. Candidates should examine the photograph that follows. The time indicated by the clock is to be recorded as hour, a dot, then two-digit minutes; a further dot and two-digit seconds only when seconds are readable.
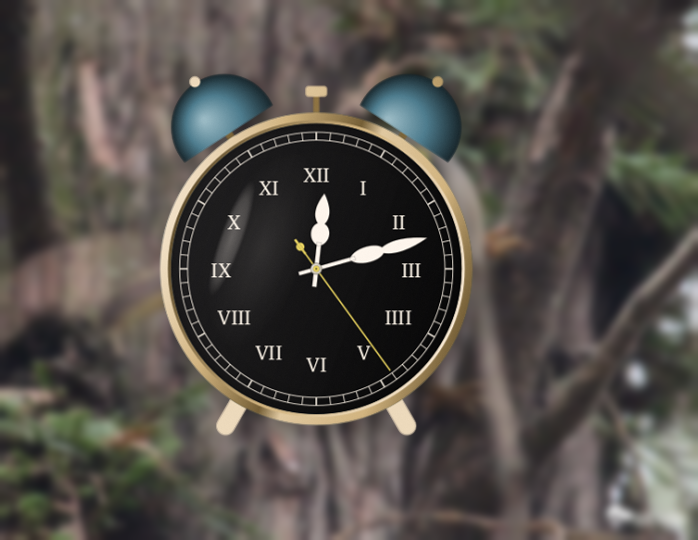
12.12.24
